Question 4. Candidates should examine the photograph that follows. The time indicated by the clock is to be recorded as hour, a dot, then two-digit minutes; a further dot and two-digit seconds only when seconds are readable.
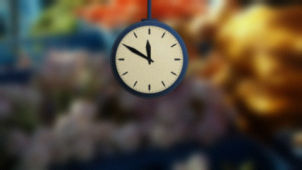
11.50
